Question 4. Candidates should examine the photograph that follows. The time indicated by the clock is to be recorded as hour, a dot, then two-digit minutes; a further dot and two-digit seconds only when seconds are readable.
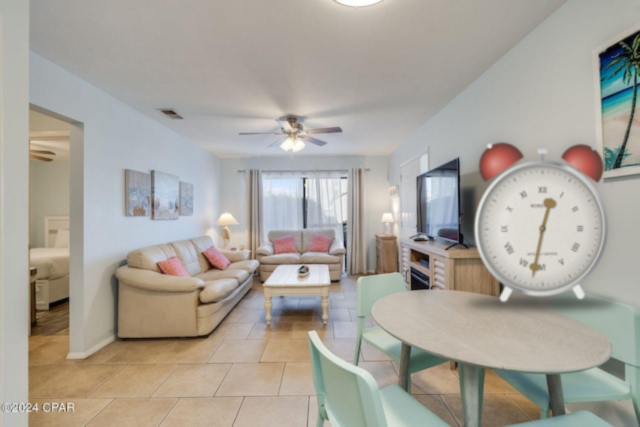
12.32
